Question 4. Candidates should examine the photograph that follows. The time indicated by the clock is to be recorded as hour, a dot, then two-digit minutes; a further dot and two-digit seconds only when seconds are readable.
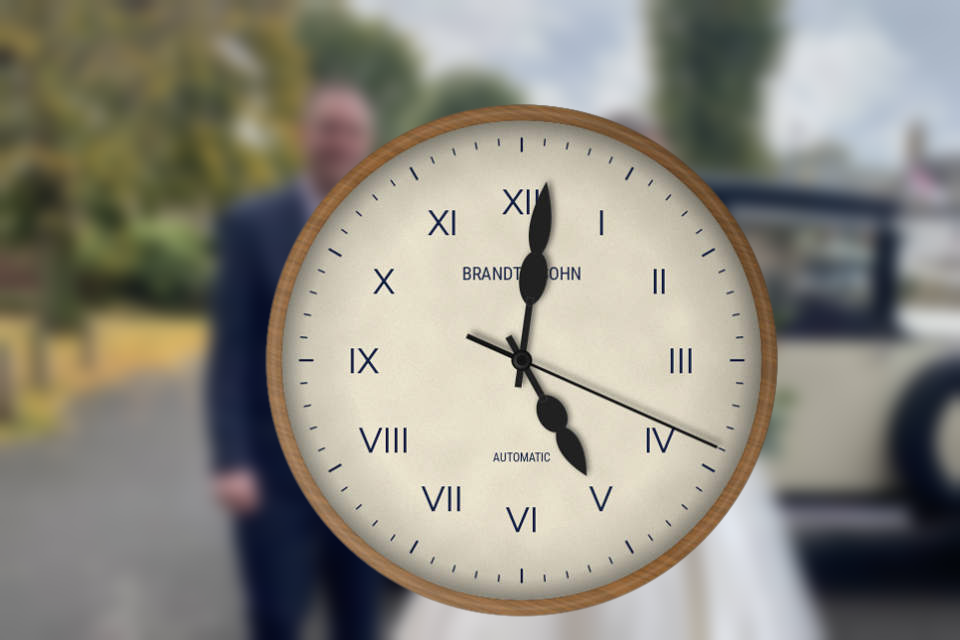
5.01.19
